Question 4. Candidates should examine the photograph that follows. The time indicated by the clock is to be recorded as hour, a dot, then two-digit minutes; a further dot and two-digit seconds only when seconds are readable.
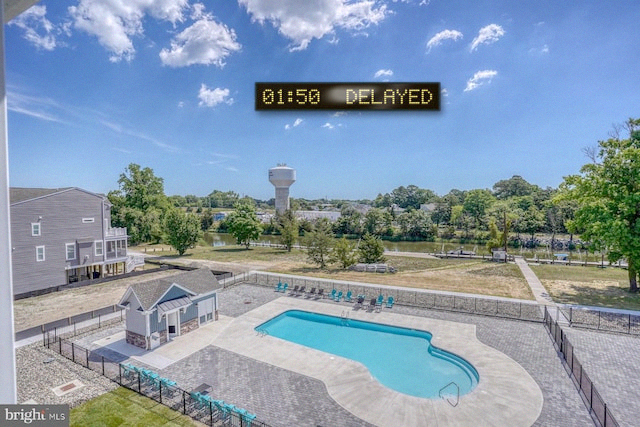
1.50
